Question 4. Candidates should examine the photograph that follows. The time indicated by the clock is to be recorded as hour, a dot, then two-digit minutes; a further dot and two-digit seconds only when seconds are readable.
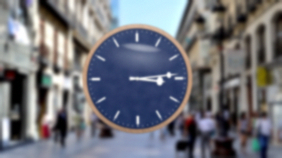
3.14
